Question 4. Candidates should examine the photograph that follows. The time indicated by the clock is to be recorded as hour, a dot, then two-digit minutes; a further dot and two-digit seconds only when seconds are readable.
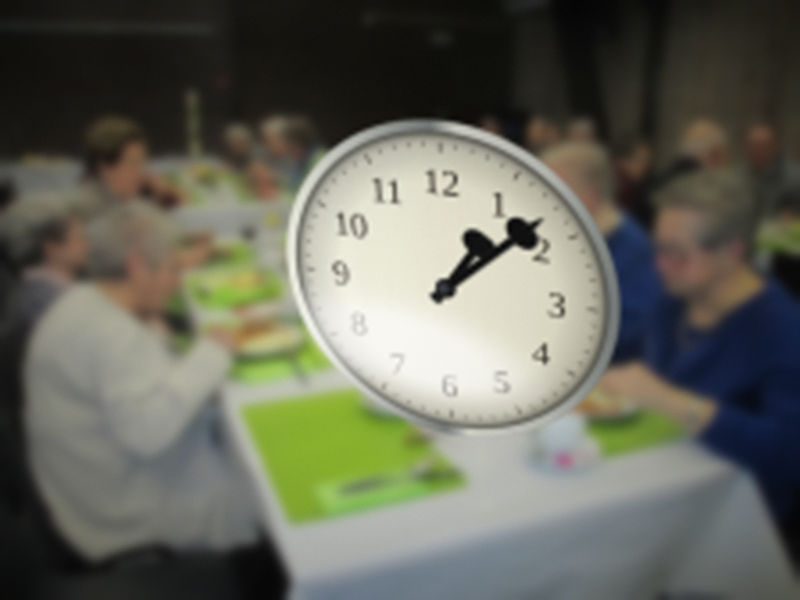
1.08
